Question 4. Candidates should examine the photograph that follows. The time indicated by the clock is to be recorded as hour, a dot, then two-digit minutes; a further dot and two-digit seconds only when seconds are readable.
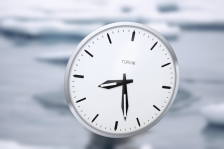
8.28
